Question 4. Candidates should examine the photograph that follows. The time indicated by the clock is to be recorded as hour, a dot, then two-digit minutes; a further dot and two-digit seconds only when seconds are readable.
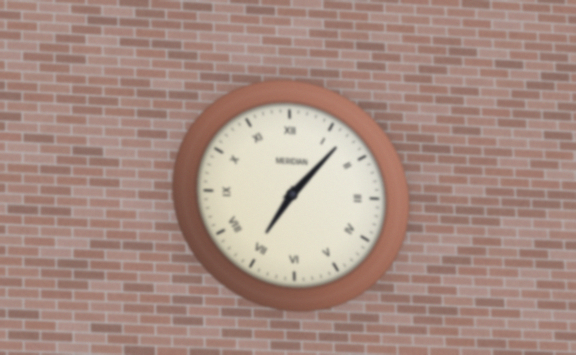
7.07
